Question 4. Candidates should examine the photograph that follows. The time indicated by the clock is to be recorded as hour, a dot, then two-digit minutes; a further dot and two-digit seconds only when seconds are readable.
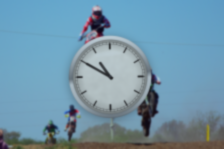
10.50
